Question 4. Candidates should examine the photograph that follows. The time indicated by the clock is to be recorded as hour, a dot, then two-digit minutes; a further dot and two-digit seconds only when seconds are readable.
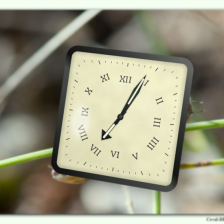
7.04
